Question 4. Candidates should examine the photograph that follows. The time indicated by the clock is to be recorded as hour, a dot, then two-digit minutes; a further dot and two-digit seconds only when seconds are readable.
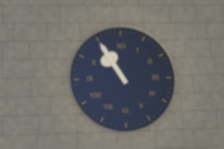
10.55
